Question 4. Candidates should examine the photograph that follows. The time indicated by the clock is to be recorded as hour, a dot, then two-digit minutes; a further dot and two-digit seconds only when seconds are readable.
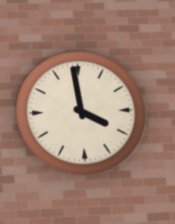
3.59
